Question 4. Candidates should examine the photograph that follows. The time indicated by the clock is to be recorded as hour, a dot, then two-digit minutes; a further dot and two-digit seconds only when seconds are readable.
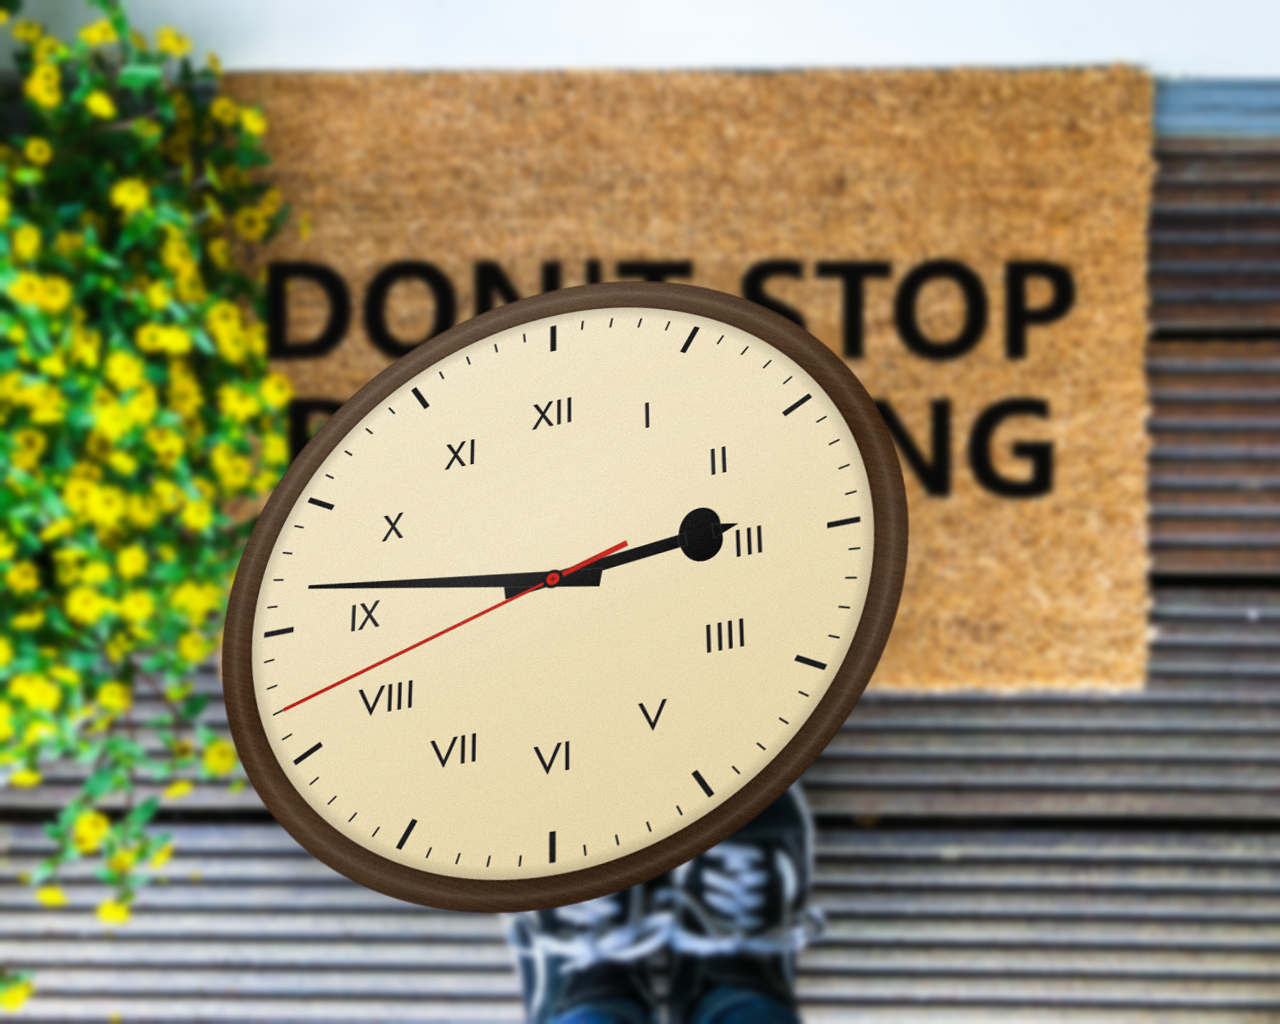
2.46.42
